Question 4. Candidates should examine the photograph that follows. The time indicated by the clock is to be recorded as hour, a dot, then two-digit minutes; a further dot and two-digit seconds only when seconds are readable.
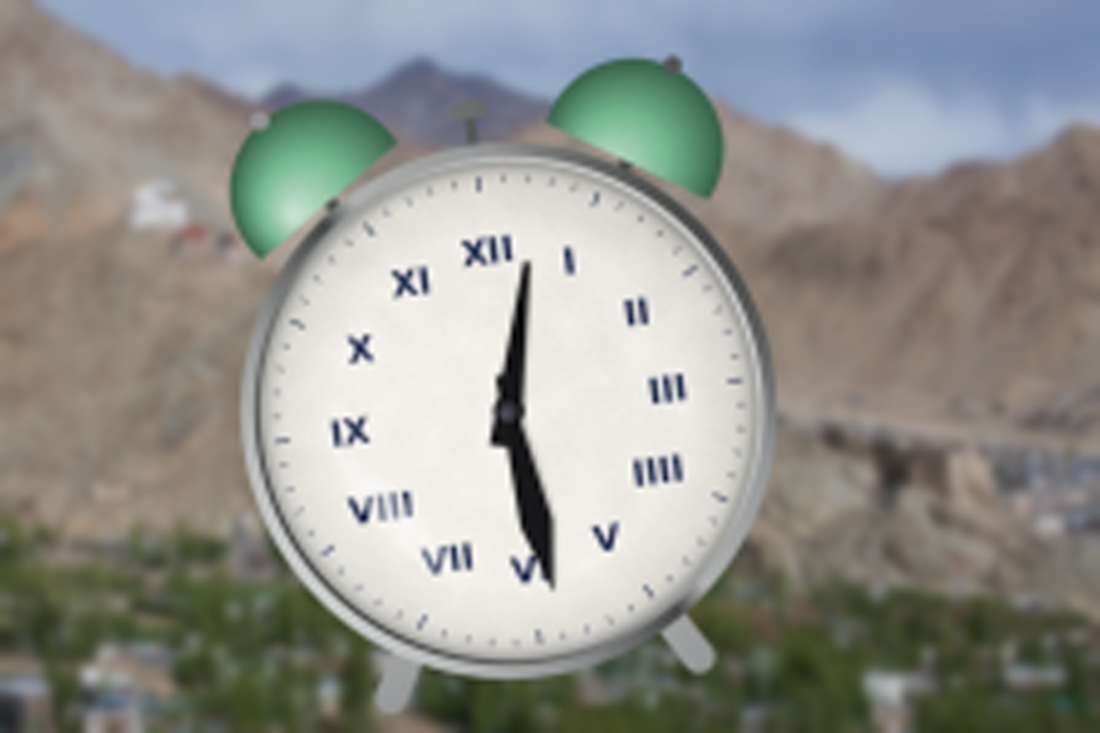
12.29
